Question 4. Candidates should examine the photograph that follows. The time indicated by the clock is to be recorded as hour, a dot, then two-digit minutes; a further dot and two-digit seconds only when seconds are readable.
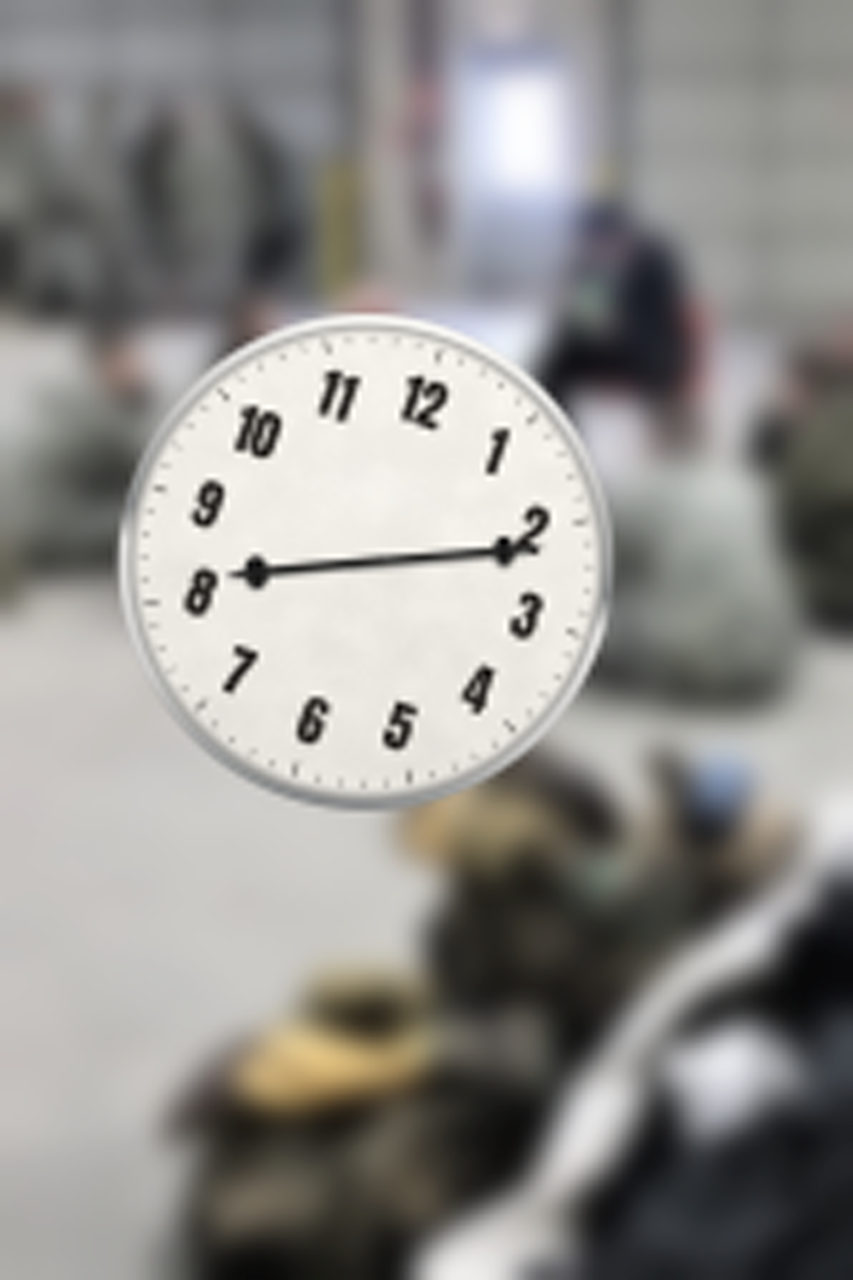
8.11
